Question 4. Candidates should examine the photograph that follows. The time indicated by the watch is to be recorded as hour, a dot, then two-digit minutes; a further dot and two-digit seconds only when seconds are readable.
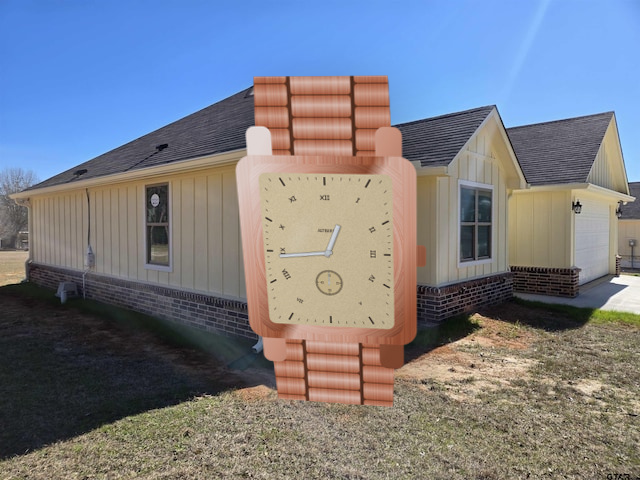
12.44
